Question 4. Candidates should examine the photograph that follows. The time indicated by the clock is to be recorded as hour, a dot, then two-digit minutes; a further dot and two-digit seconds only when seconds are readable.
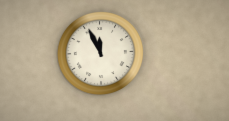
11.56
